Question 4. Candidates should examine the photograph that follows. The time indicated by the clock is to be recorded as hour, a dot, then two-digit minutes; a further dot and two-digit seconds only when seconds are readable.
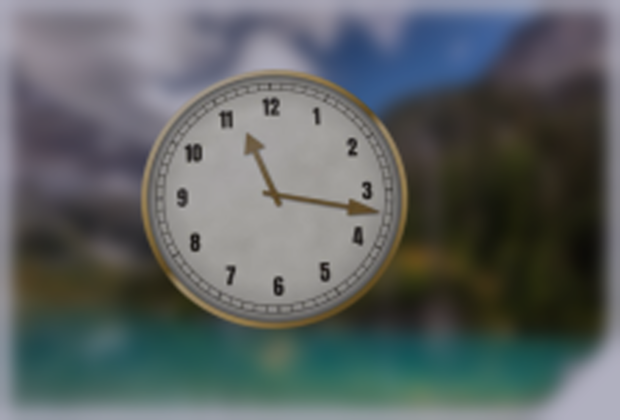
11.17
